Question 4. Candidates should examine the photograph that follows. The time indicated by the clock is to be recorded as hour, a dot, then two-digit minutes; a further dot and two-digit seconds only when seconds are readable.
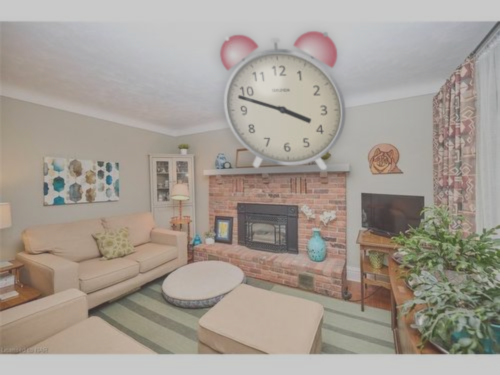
3.48
